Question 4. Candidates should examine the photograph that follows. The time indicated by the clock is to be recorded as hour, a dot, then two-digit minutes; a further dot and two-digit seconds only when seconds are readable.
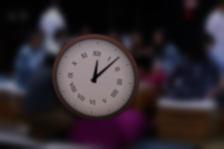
12.07
